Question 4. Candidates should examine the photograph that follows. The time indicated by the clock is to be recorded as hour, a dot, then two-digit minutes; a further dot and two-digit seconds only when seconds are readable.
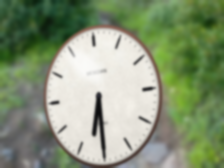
6.30
